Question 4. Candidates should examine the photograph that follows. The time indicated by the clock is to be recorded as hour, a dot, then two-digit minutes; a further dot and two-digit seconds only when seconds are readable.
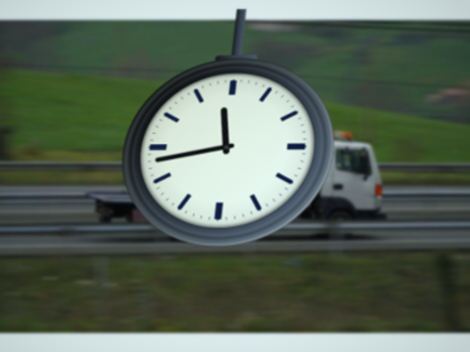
11.43
